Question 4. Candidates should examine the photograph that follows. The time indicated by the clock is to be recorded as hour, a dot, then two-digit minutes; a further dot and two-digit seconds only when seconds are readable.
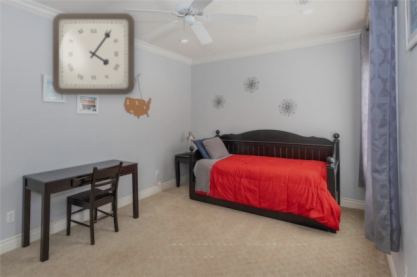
4.06
